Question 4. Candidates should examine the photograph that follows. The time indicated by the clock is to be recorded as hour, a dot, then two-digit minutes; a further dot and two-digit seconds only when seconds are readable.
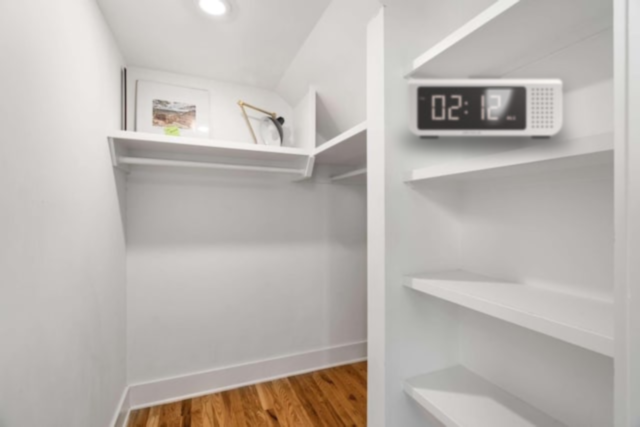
2.12
